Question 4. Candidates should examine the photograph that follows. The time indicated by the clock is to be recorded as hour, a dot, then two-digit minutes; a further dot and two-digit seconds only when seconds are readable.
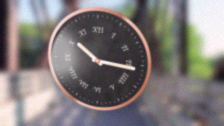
10.16
